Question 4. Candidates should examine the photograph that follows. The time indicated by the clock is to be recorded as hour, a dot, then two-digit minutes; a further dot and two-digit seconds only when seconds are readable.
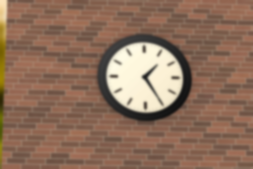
1.25
